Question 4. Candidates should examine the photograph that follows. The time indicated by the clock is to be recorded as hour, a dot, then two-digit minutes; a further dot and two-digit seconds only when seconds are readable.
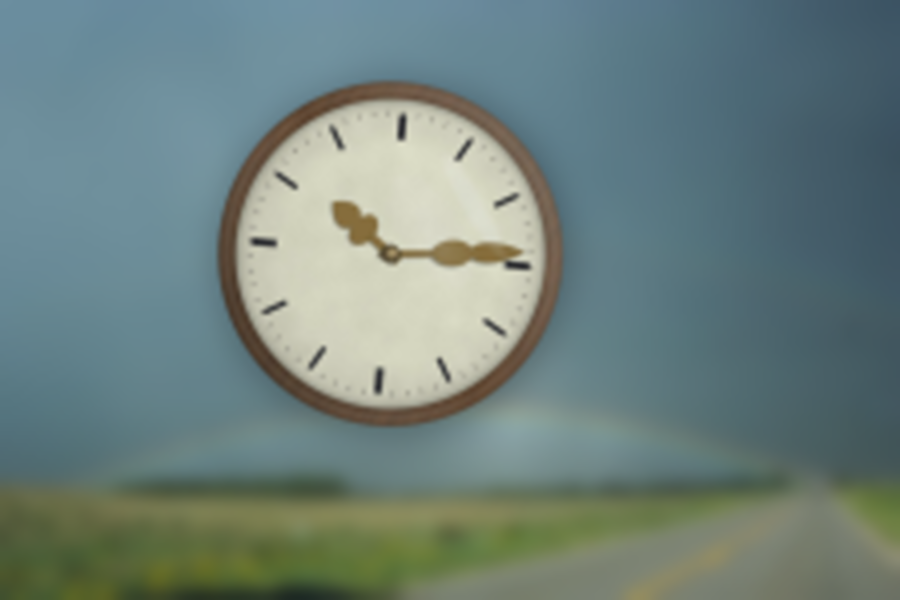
10.14
